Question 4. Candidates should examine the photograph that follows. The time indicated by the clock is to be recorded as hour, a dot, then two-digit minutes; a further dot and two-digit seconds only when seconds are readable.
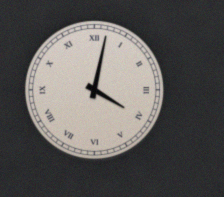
4.02
